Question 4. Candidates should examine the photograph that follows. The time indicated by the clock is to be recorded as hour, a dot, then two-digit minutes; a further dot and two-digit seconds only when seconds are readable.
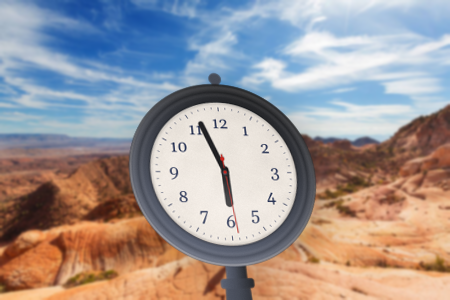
5.56.29
